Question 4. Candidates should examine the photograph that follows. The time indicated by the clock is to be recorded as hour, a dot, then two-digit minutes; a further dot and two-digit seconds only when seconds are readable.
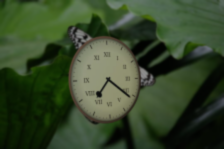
7.21
